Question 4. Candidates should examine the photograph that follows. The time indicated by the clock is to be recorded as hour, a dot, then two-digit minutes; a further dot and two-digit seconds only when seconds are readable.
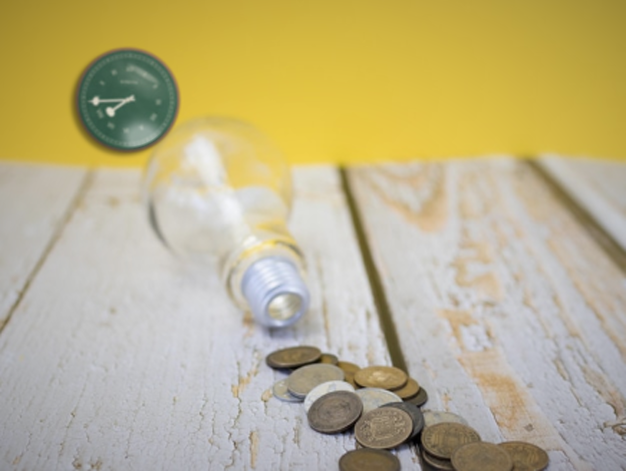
7.44
